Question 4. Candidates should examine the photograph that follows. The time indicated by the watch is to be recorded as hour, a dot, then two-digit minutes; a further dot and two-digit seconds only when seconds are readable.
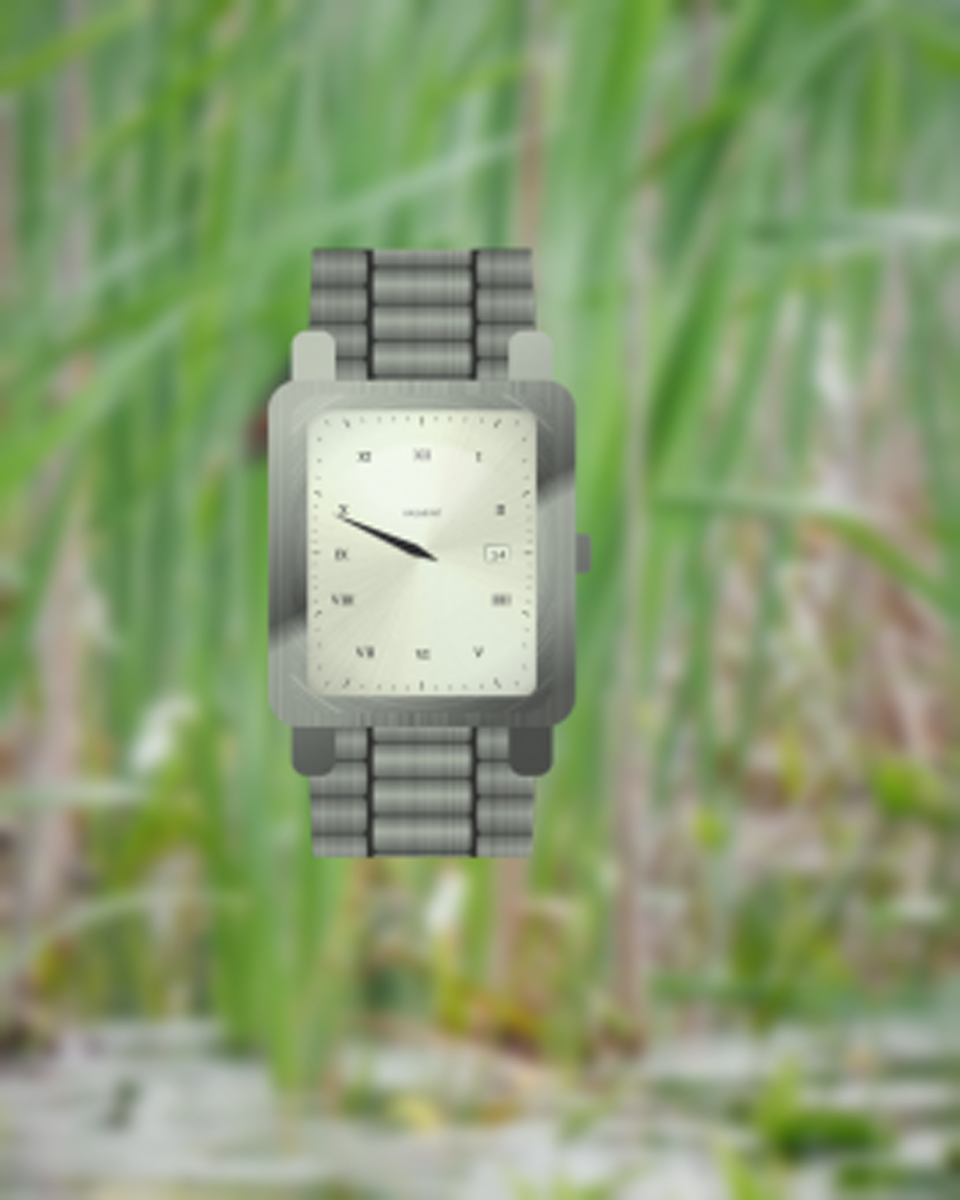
9.49
